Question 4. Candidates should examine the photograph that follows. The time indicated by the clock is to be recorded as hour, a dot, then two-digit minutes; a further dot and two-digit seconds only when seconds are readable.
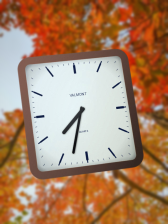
7.33
